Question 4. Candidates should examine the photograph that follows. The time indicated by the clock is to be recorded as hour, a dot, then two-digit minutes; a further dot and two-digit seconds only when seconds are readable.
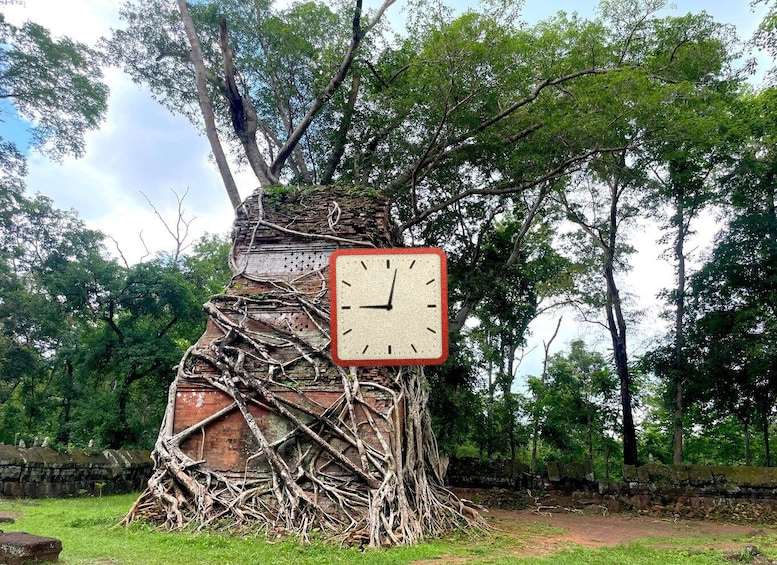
9.02
